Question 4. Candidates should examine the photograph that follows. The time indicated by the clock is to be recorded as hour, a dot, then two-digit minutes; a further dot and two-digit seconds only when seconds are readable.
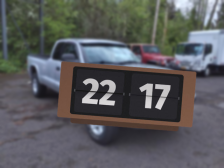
22.17
